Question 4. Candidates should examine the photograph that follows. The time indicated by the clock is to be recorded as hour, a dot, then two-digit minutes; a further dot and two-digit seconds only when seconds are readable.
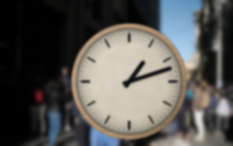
1.12
